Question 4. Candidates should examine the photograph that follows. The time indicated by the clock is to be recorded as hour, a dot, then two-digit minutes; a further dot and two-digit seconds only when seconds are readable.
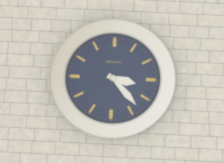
3.23
